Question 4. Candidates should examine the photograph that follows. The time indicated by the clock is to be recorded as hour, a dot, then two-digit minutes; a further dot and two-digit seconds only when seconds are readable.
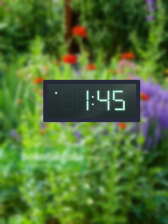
1.45
